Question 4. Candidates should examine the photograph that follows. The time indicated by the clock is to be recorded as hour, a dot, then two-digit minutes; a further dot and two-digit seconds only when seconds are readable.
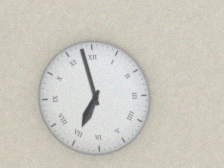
6.58
